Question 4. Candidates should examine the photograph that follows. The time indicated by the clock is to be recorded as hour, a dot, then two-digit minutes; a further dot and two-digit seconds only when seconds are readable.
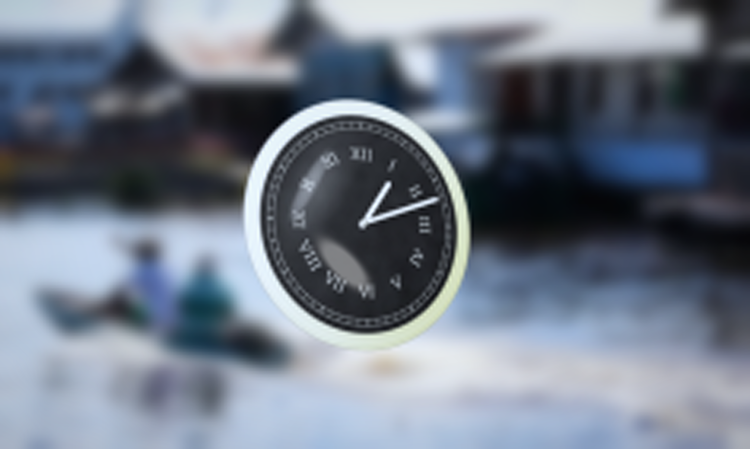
1.12
